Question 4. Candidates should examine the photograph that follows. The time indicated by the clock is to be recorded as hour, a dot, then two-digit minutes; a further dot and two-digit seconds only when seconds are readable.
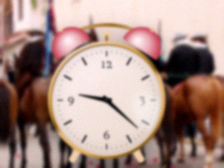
9.22
